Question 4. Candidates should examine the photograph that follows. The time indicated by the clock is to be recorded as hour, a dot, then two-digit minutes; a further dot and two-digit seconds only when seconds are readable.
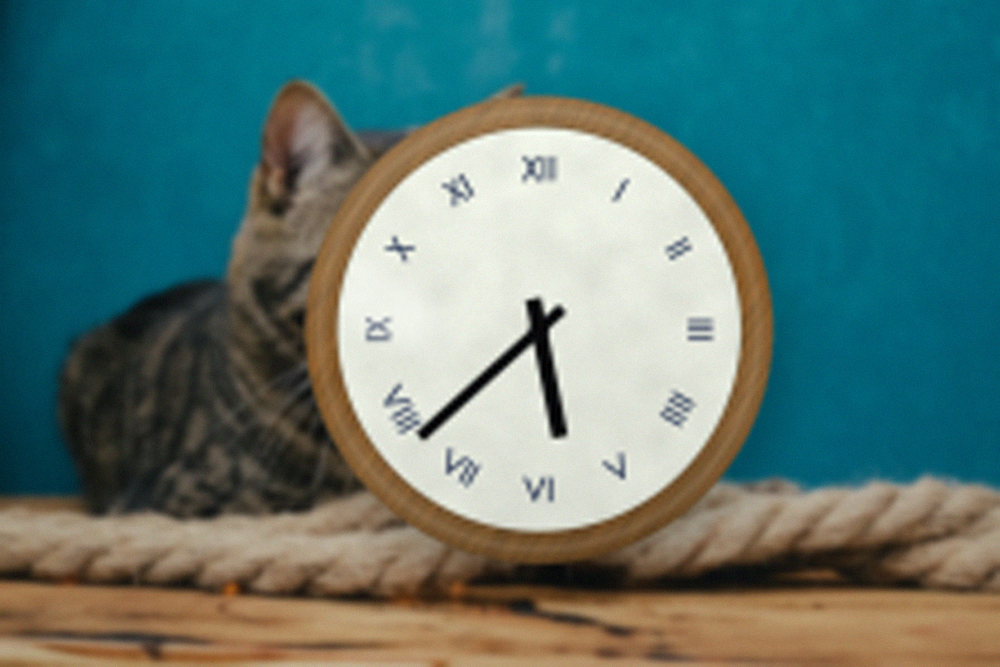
5.38
